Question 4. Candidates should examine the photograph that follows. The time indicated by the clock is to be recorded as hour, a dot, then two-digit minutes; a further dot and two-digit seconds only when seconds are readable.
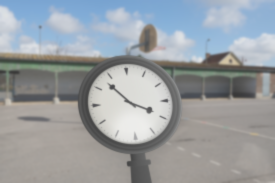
3.53
